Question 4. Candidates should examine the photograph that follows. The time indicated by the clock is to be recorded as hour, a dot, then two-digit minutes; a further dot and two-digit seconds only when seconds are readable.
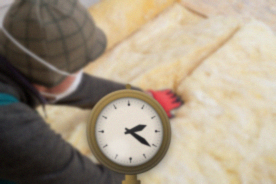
2.21
